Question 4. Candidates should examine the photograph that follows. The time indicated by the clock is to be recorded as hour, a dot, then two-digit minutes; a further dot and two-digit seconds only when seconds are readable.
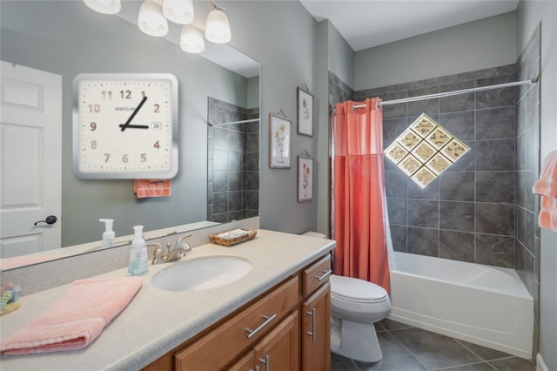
3.06
